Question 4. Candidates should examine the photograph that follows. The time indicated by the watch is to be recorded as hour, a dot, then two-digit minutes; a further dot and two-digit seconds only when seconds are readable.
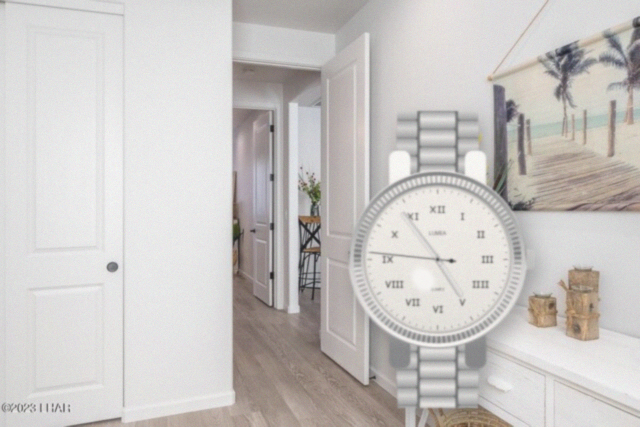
4.53.46
